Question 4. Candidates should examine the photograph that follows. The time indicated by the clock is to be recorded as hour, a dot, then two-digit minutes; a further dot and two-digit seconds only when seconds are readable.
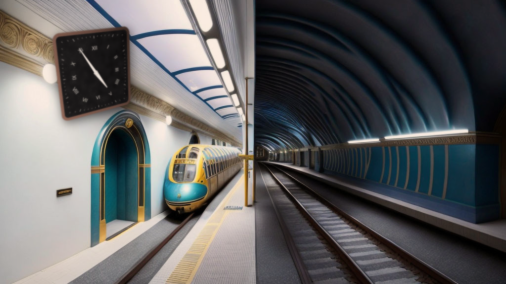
4.55
